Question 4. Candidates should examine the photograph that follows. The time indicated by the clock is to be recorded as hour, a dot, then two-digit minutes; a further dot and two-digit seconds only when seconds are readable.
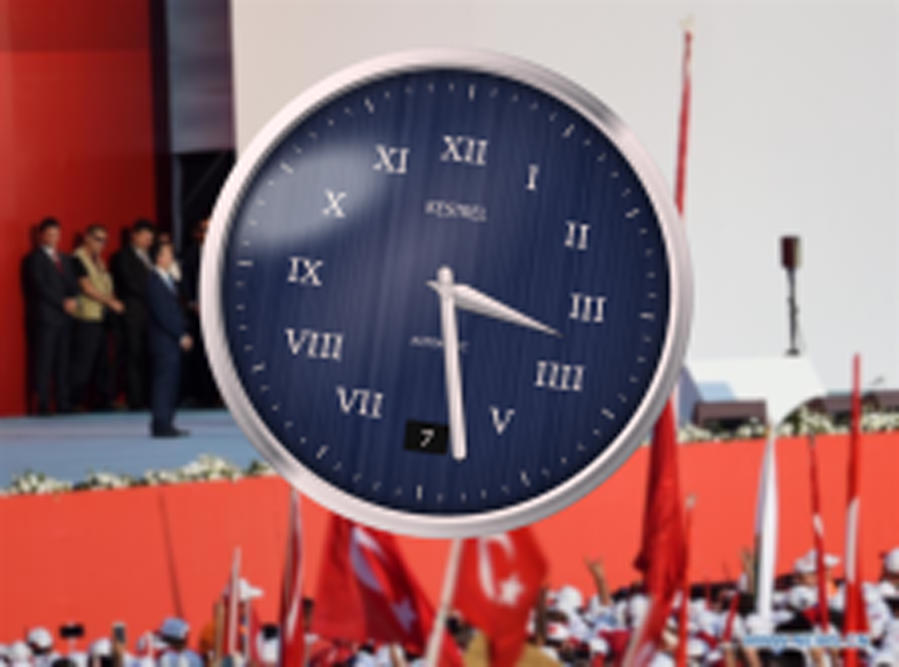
3.28
